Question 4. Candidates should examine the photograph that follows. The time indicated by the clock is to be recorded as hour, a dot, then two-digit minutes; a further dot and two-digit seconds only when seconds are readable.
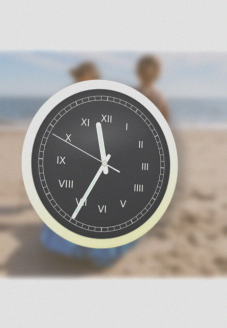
11.34.49
